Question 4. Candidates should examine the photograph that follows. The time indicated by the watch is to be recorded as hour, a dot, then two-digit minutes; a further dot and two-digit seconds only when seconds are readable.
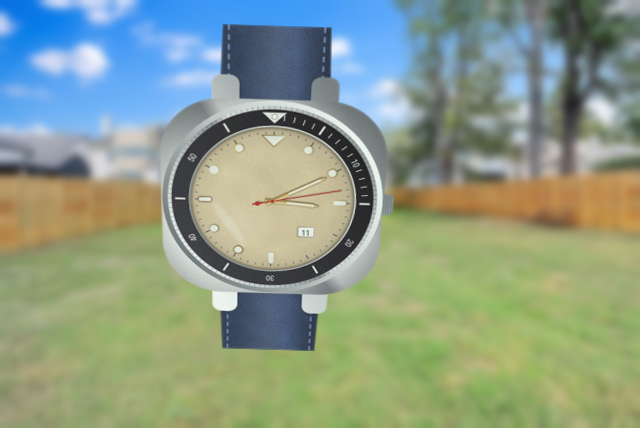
3.10.13
